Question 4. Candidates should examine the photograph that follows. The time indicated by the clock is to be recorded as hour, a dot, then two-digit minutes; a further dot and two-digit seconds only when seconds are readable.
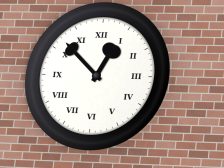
12.52
